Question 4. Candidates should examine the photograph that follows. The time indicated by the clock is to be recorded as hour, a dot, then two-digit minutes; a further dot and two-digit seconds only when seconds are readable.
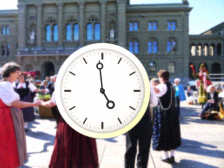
4.59
